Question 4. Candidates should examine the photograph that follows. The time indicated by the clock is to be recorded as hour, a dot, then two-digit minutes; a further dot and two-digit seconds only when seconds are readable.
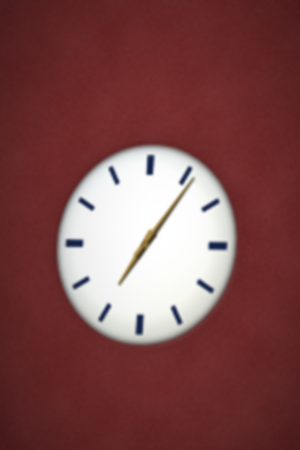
7.06
